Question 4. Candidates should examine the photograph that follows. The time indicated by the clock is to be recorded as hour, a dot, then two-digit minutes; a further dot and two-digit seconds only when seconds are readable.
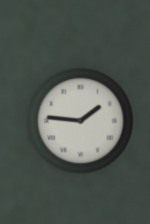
1.46
